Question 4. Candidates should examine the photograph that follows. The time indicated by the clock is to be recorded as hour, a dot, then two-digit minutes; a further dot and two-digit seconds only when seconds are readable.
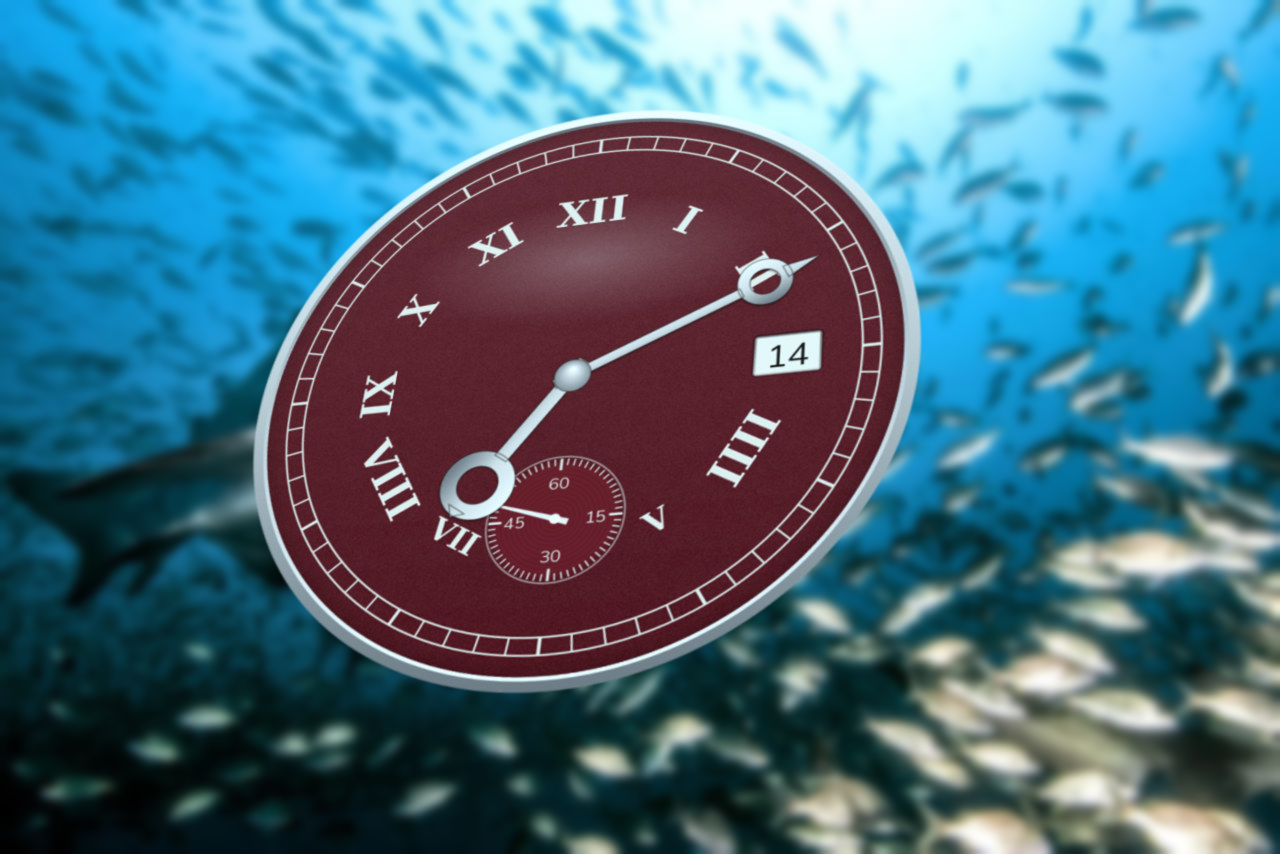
7.10.48
